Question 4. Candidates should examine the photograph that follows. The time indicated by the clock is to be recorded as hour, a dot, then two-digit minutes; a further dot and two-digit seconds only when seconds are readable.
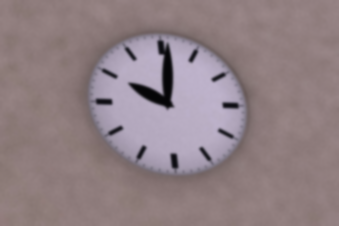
10.01
